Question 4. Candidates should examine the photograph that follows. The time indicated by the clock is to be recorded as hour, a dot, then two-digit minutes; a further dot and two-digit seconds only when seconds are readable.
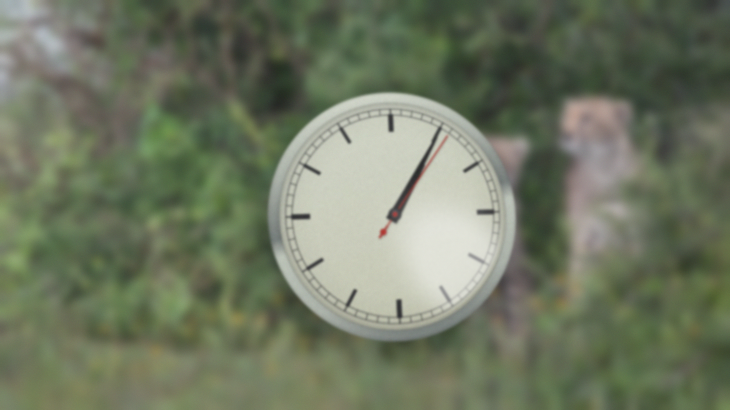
1.05.06
